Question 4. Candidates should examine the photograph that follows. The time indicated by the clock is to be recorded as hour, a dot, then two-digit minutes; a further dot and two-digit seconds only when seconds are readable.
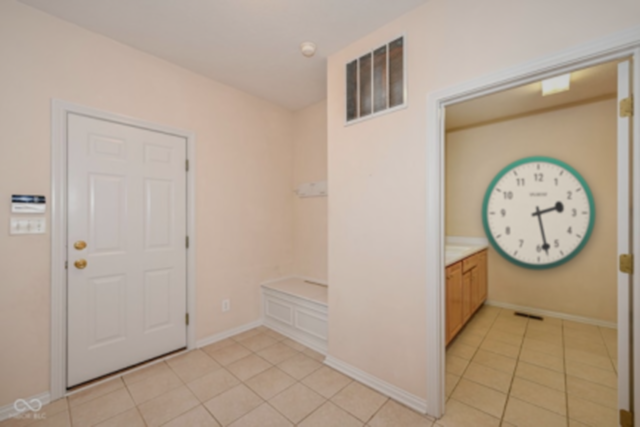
2.28
